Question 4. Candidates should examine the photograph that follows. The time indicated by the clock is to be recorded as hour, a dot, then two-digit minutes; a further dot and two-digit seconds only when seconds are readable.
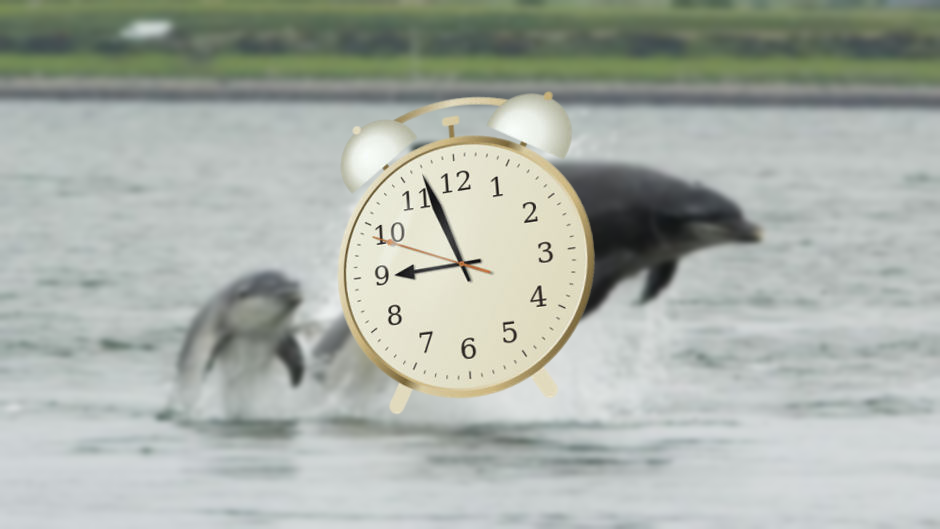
8.56.49
